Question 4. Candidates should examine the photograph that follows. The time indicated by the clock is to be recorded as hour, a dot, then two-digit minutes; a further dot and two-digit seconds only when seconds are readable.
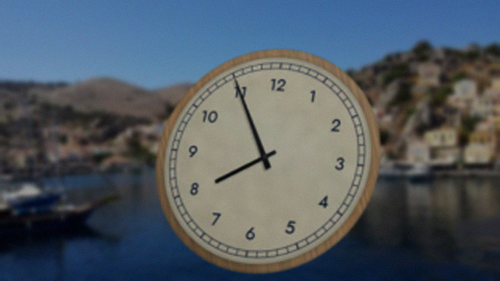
7.55
